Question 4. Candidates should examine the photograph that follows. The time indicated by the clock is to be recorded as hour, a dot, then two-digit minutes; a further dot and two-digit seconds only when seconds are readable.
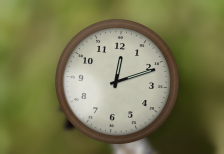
12.11
